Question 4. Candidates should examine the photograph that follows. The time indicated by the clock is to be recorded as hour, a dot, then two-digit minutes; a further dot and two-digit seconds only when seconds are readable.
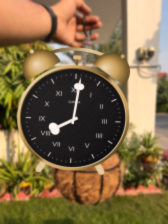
8.01
